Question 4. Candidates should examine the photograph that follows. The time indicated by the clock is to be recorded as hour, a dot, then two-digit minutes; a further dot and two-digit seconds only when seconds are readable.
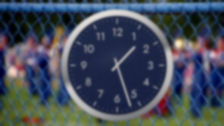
1.27
